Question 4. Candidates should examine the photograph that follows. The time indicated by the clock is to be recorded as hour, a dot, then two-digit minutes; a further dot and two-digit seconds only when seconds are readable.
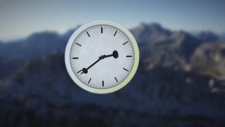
2.39
